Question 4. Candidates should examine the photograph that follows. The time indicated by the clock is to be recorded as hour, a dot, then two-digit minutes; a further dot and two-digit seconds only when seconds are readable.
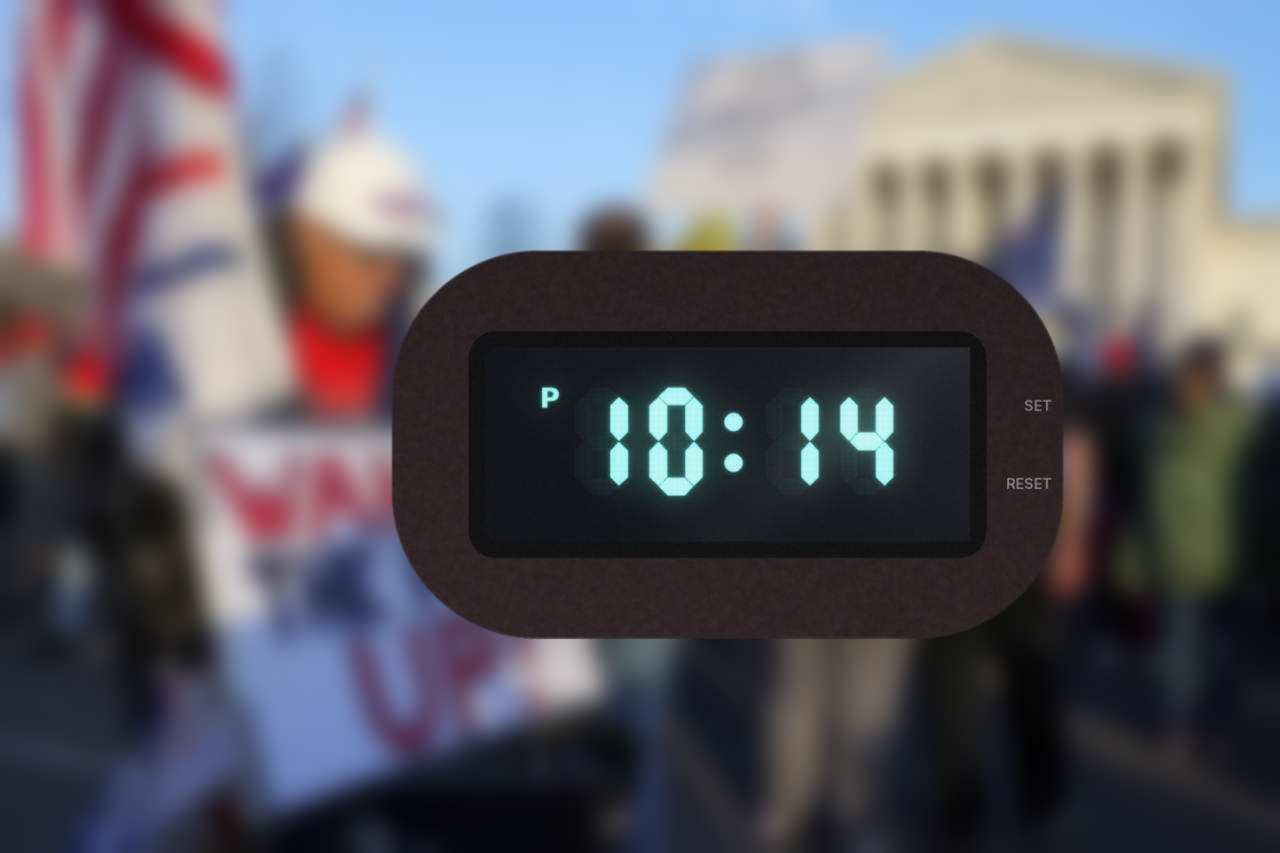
10.14
